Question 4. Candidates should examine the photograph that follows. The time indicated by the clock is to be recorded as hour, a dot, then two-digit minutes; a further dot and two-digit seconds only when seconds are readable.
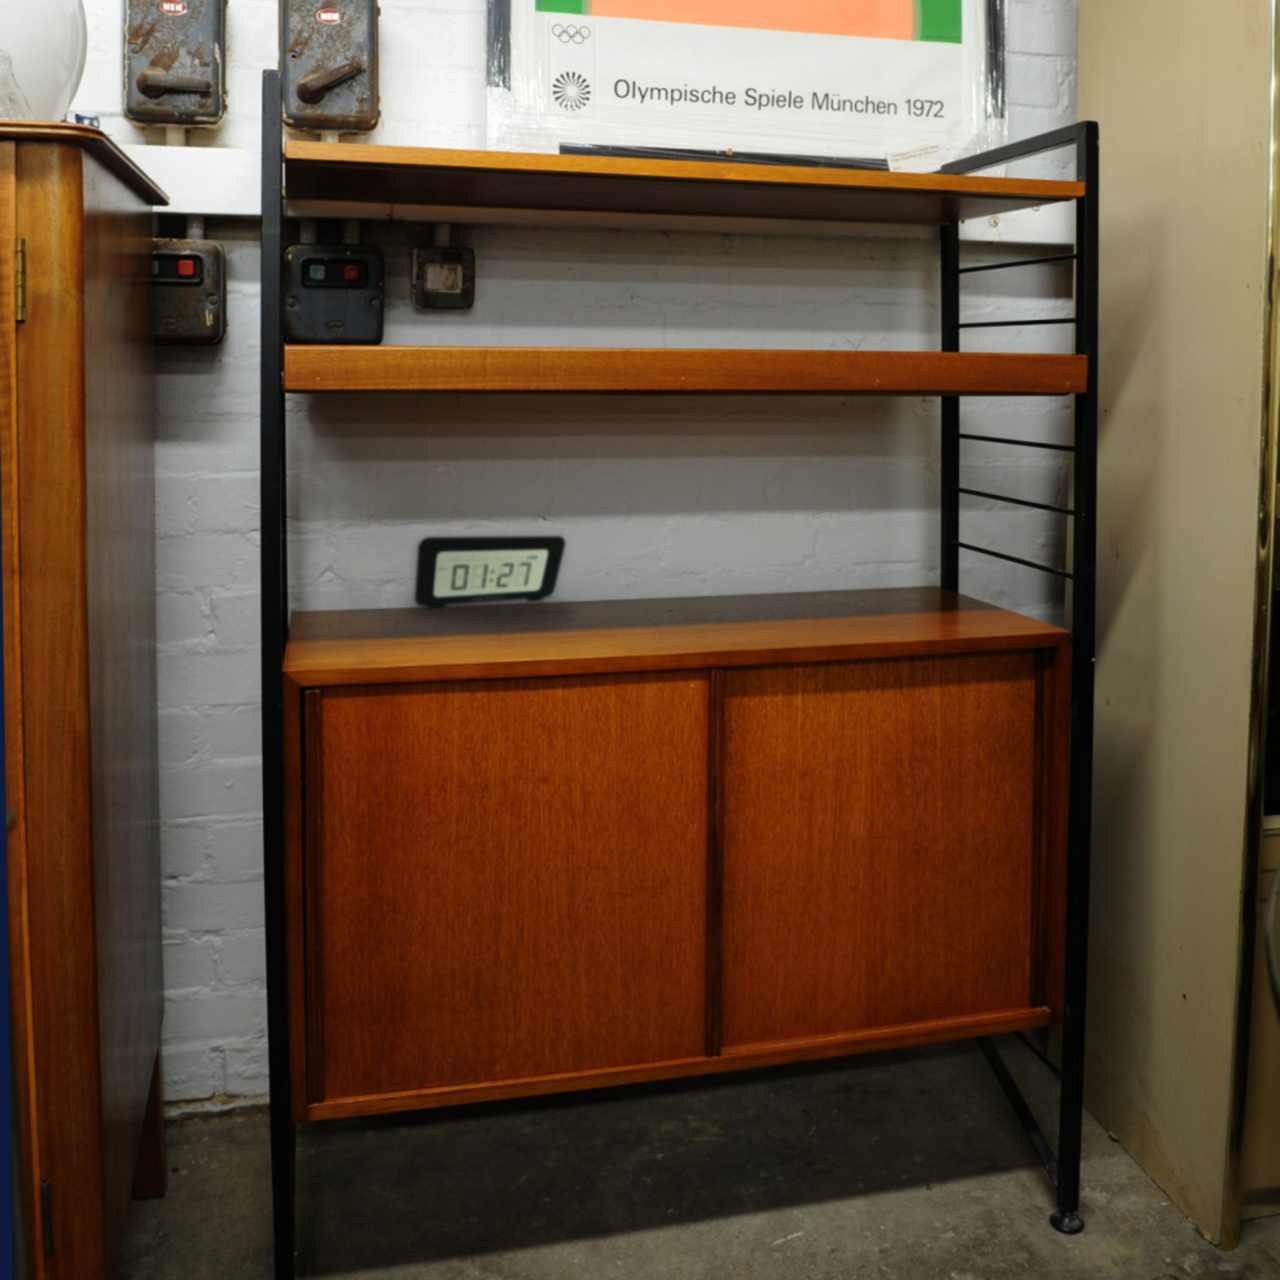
1.27
